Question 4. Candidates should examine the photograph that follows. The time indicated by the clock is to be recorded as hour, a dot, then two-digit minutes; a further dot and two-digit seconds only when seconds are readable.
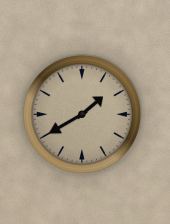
1.40
